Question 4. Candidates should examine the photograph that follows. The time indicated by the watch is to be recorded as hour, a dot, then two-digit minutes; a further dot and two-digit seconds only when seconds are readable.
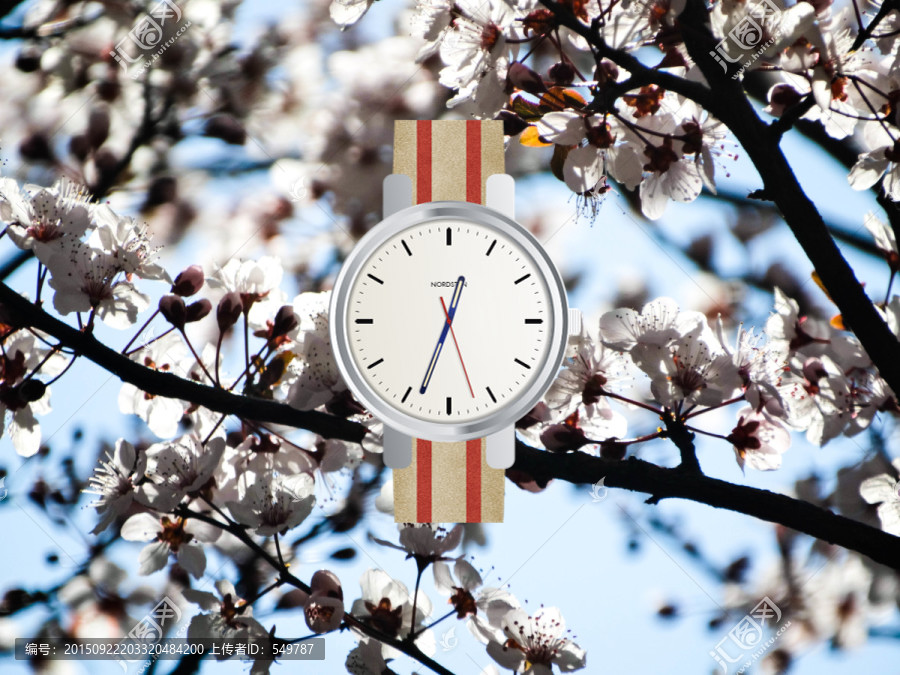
12.33.27
